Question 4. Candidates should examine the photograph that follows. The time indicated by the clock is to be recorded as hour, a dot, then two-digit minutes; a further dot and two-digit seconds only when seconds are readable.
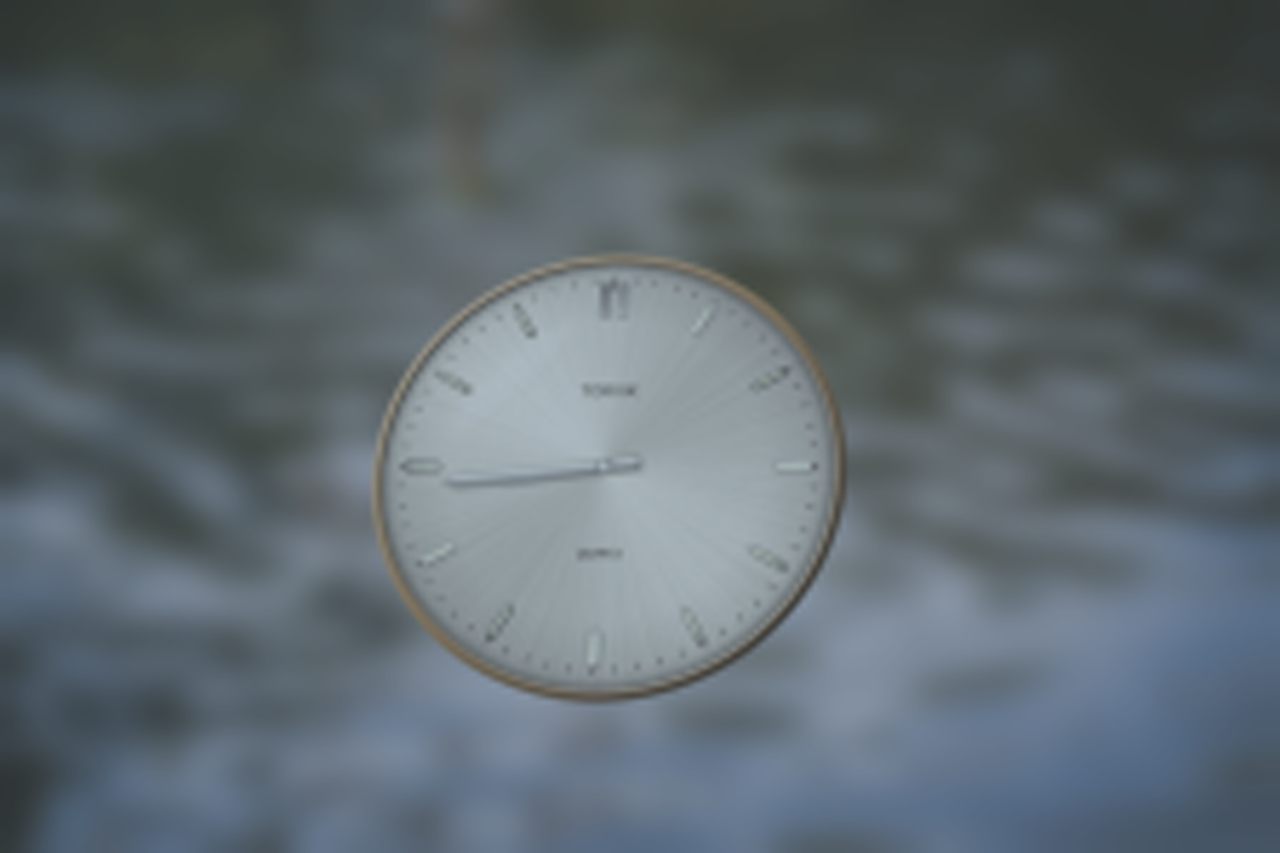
8.44
